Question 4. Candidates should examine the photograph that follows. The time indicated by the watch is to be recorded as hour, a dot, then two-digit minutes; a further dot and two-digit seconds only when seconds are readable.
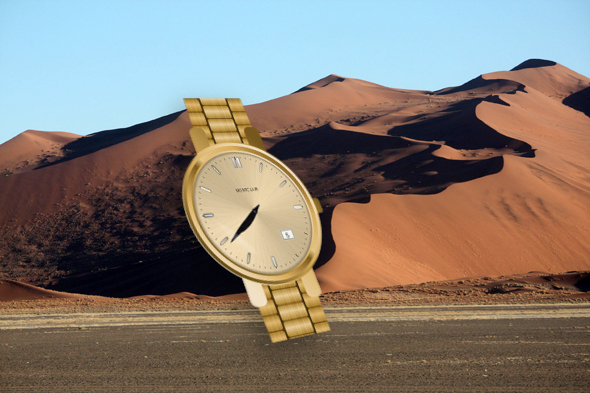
7.39
